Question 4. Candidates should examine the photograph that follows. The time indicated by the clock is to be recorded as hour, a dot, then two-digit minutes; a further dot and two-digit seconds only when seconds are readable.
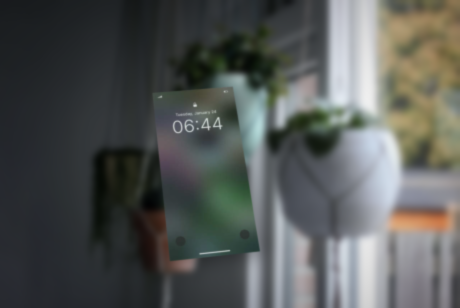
6.44
